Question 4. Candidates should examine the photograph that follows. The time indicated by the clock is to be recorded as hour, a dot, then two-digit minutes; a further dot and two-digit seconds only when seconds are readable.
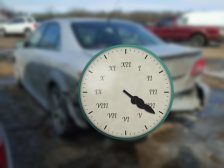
4.21
